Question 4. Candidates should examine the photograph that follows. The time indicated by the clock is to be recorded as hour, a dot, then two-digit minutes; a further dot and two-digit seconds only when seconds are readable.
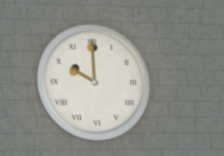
10.00
